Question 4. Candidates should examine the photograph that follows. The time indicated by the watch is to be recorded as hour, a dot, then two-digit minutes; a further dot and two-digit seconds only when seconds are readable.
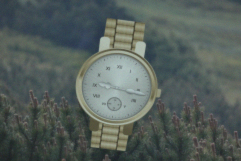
9.16
